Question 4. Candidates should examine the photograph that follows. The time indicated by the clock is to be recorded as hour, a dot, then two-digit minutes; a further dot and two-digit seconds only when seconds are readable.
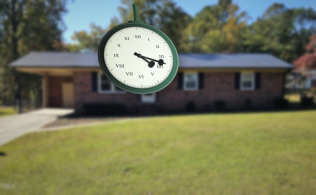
4.18
